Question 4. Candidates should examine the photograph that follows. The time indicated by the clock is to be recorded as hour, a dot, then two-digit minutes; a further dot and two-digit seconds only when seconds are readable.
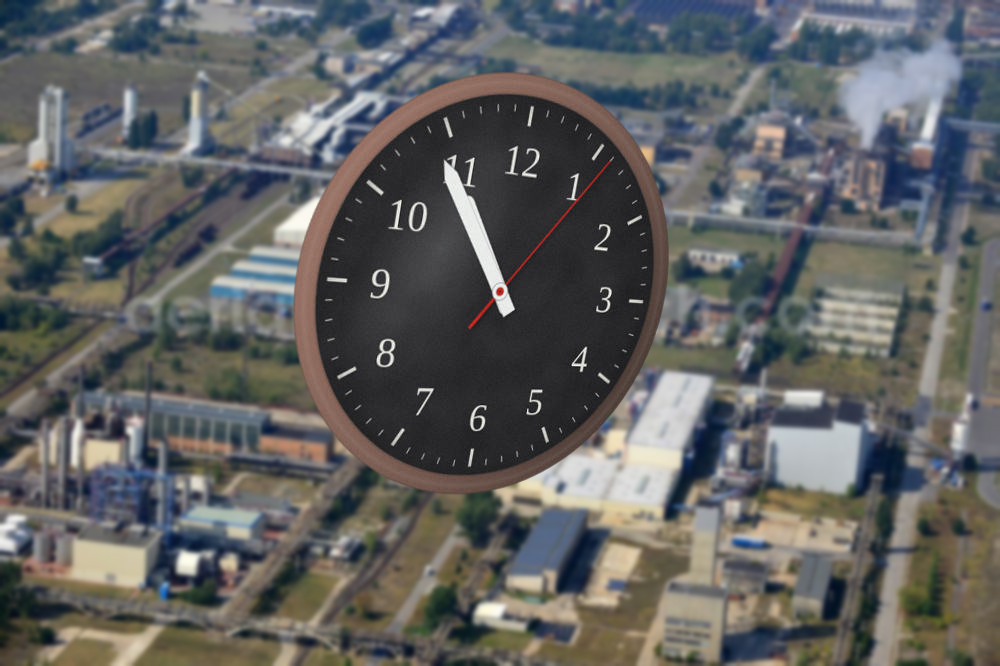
10.54.06
